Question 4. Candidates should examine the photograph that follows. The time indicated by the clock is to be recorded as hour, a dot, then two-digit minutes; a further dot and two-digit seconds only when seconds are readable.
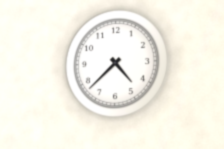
4.38
